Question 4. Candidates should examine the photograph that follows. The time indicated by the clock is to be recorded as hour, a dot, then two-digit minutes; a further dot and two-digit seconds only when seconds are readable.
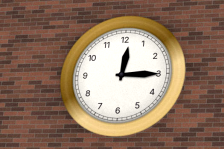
12.15
